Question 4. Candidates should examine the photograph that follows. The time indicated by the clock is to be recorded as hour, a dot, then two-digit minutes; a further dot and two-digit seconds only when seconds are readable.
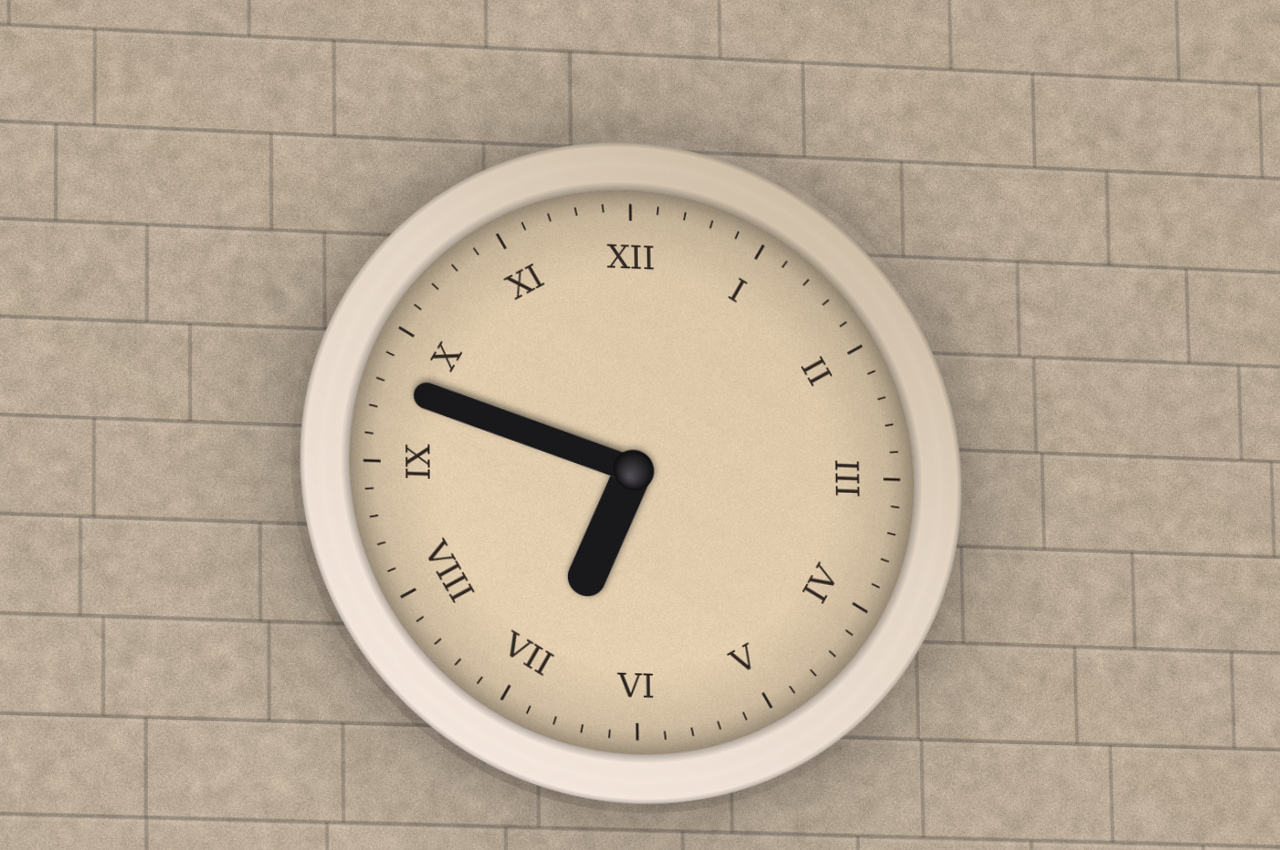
6.48
